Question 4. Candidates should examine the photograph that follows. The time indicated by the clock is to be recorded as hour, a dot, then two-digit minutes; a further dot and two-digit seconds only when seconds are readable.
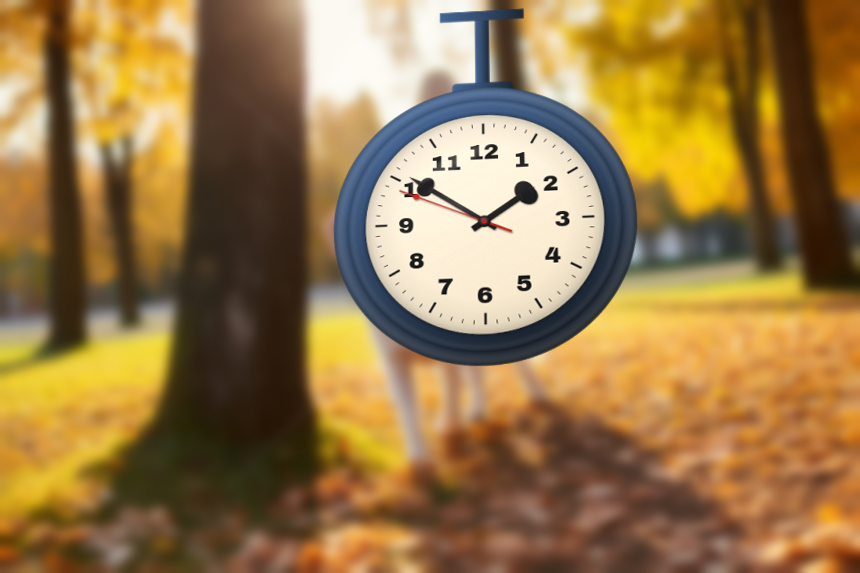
1.50.49
